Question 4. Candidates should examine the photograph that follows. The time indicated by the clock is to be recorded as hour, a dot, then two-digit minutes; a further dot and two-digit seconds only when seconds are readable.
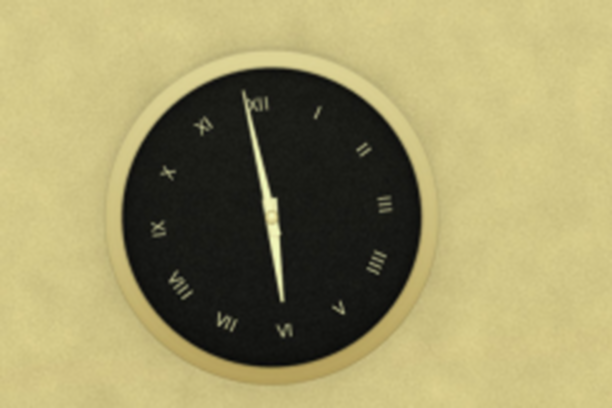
5.59
